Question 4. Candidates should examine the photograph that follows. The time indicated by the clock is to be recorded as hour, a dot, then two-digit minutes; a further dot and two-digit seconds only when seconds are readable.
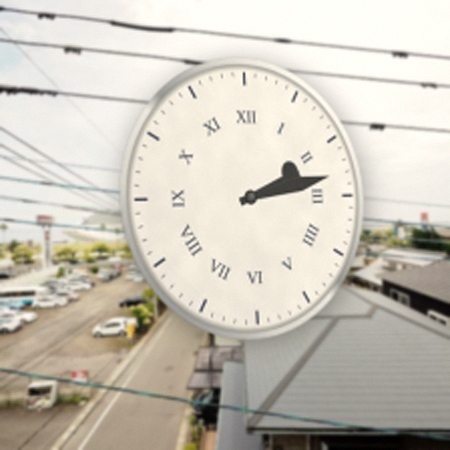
2.13
